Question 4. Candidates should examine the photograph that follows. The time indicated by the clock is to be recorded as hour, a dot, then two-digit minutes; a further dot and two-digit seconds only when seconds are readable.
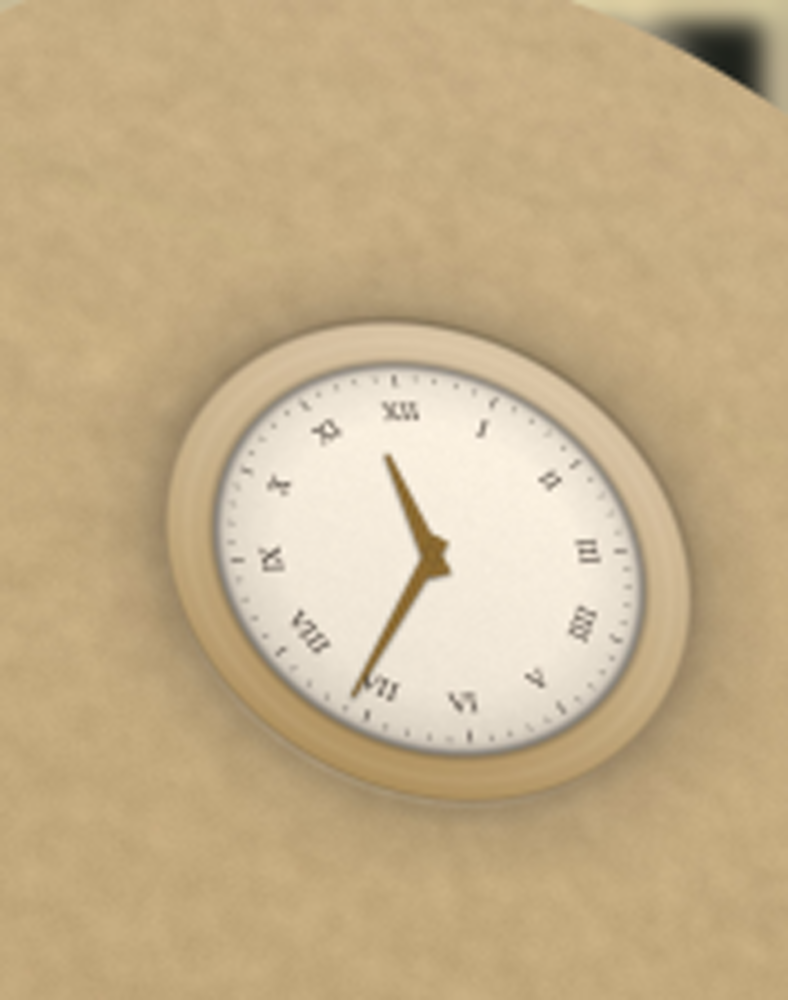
11.36
